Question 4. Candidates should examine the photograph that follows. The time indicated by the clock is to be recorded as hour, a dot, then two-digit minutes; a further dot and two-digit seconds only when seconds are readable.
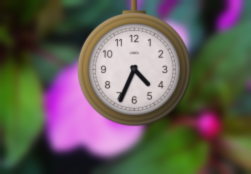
4.34
